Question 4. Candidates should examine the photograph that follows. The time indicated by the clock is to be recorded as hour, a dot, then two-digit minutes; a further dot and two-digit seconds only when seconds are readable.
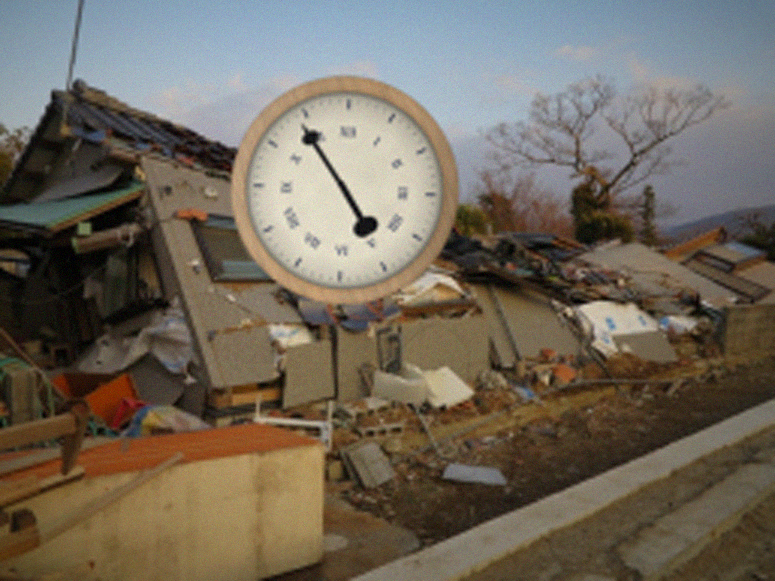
4.54
